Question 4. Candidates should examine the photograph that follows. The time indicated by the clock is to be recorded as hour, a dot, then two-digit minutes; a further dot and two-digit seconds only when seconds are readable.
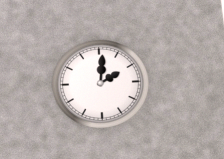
2.01
